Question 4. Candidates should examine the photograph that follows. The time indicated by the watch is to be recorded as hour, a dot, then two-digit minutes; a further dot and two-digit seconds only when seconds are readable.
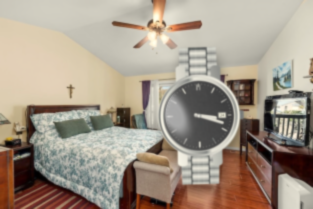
3.18
